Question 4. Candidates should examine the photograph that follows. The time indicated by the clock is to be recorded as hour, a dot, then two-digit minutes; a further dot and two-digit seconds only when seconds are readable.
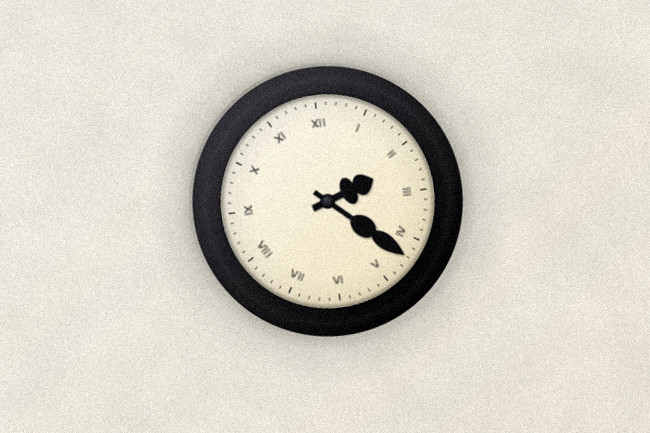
2.22
